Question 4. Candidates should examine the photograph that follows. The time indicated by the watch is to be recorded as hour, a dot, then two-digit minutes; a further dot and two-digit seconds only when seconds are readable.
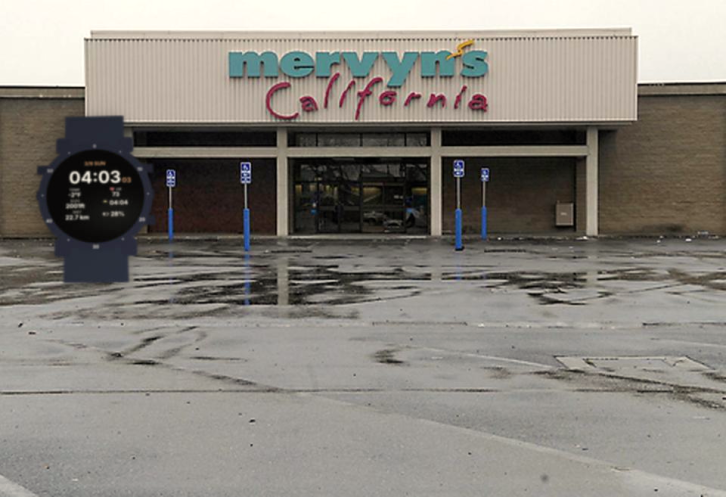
4.03
